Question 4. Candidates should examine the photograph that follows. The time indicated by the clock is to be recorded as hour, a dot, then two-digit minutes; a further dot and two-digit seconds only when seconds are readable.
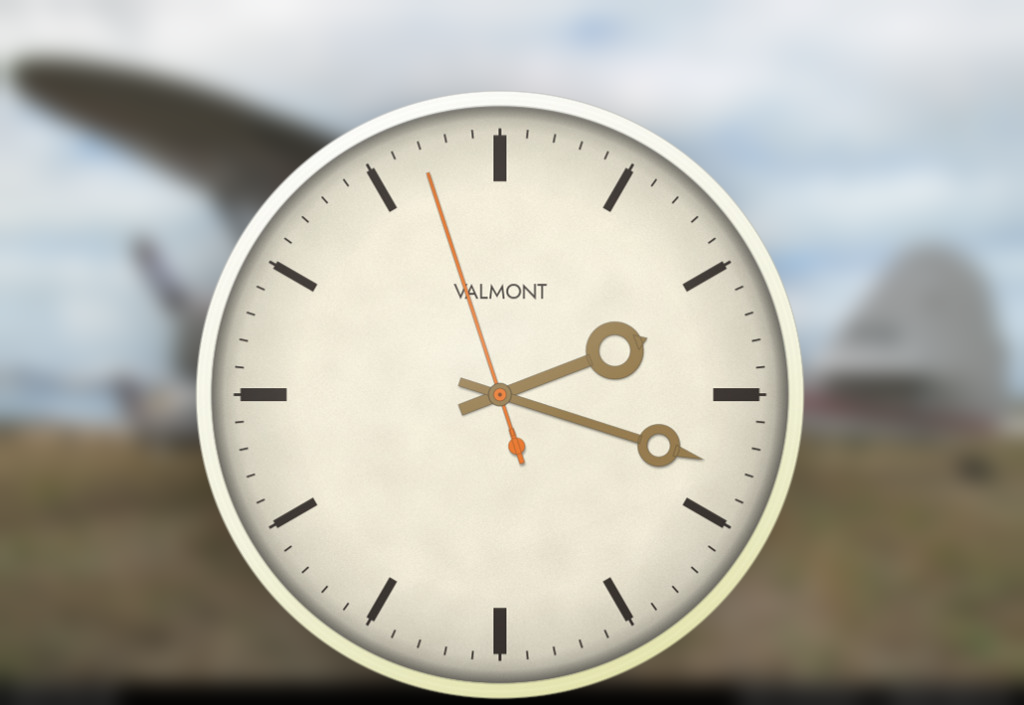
2.17.57
